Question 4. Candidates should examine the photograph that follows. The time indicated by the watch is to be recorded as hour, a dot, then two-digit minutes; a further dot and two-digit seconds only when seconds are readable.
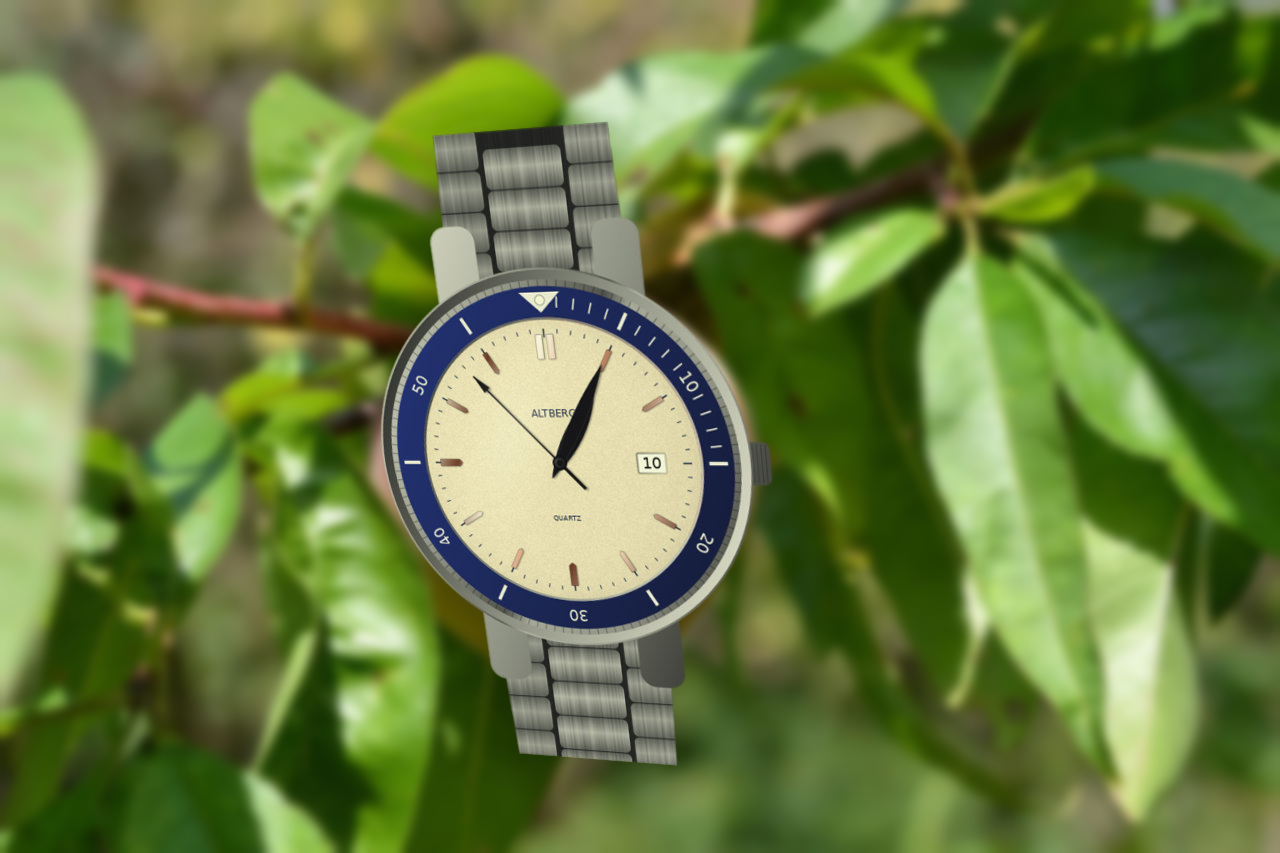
1.04.53
